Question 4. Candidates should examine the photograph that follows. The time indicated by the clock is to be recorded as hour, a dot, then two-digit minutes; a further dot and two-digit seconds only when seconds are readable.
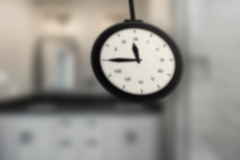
11.45
